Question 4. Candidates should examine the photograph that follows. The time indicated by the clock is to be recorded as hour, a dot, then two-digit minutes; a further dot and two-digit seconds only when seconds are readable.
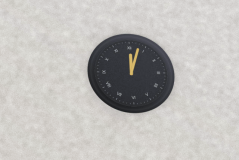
12.03
